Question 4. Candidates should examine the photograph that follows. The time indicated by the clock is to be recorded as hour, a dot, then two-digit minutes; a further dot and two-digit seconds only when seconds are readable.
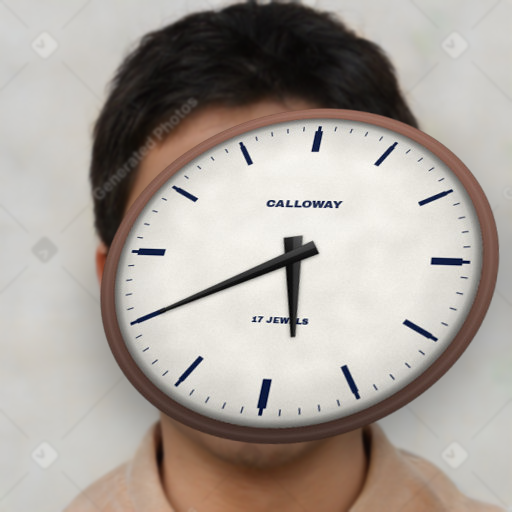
5.40
